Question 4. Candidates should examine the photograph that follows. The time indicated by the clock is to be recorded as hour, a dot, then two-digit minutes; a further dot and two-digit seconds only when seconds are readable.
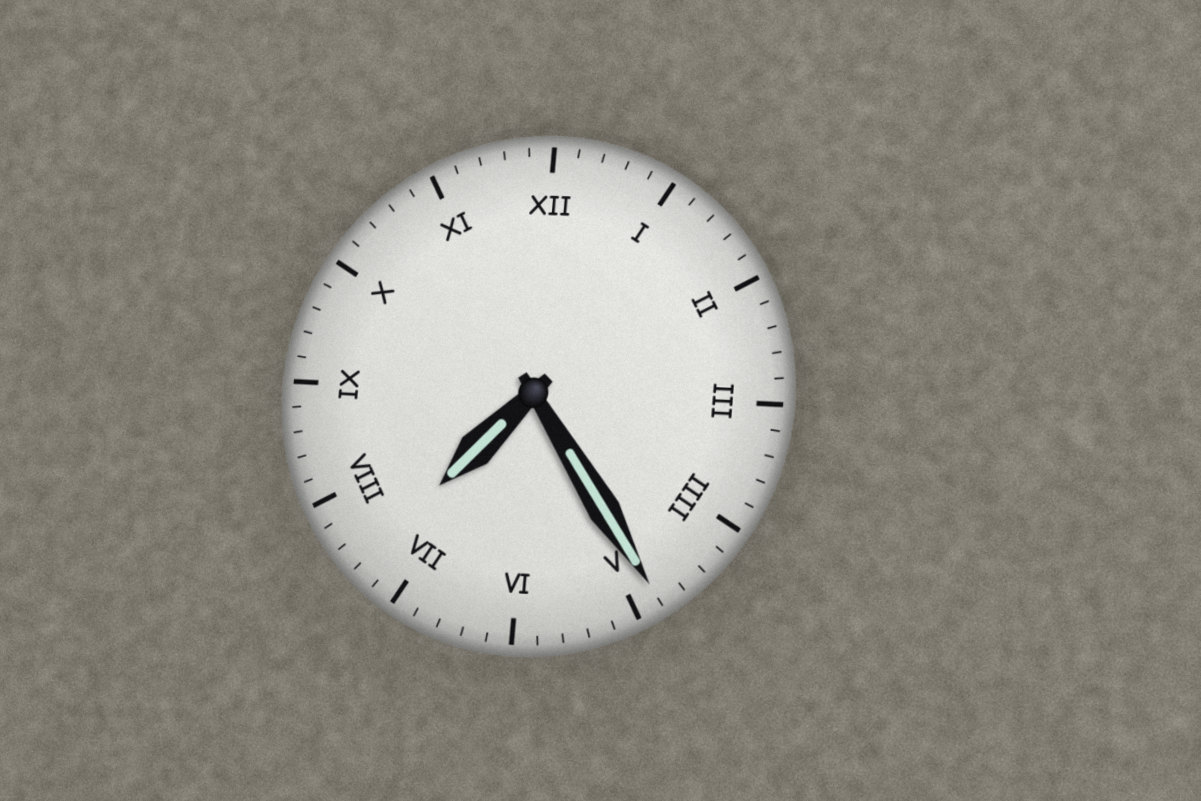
7.24
